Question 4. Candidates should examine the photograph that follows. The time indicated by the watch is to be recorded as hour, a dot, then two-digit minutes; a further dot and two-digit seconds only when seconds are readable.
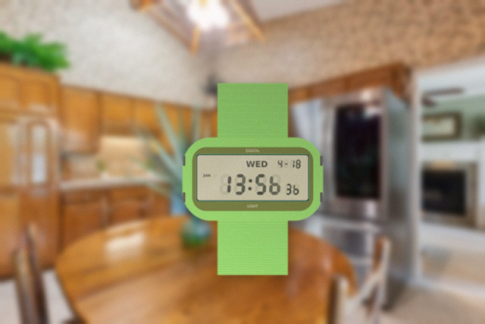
13.56.36
